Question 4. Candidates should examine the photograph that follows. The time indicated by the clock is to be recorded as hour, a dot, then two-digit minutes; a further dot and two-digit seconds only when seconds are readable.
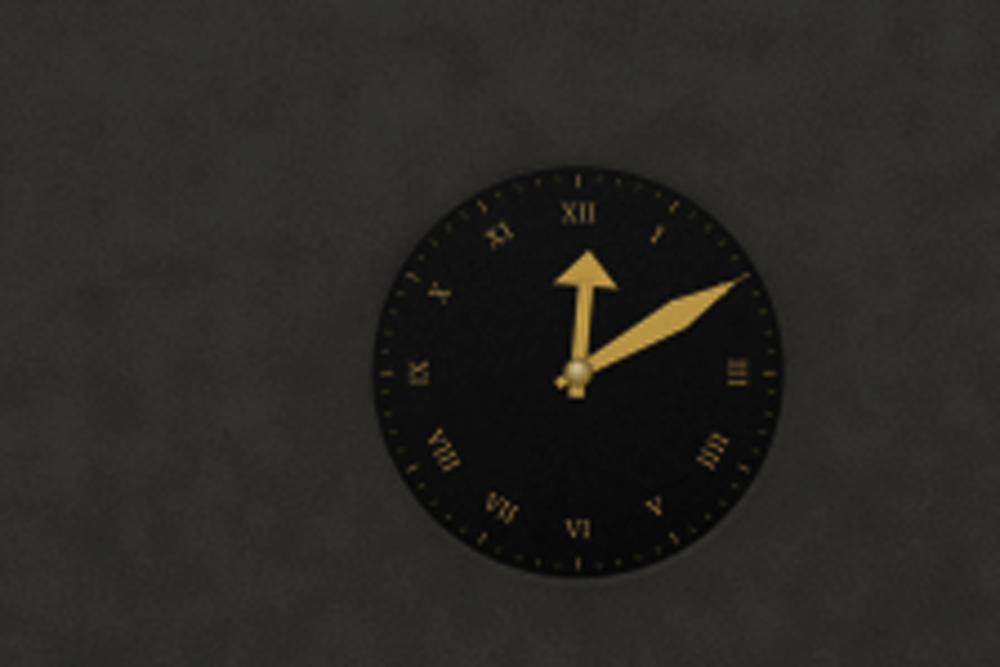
12.10
